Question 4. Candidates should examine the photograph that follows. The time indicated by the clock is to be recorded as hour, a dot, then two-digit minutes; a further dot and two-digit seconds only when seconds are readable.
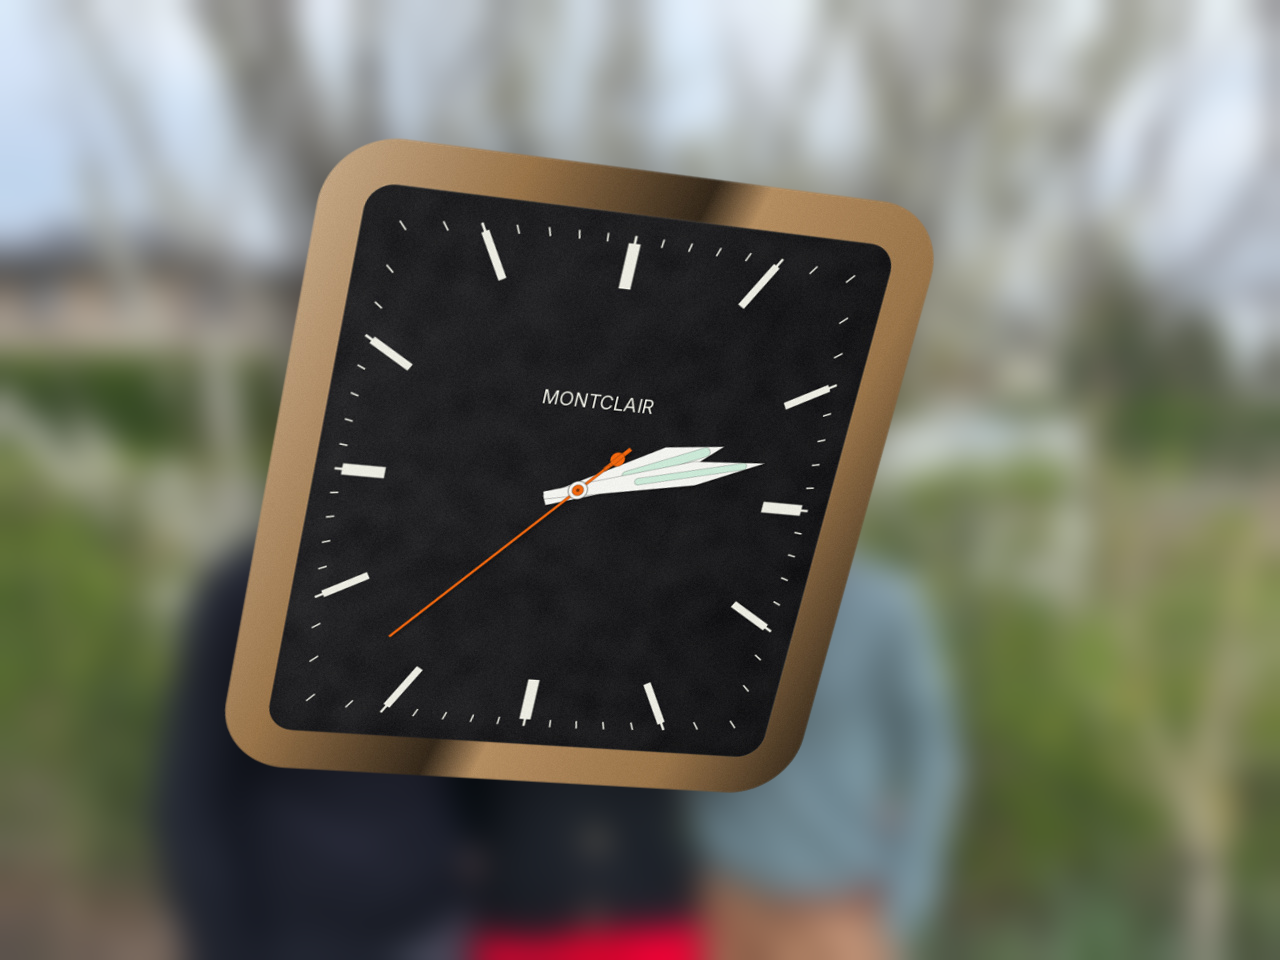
2.12.37
